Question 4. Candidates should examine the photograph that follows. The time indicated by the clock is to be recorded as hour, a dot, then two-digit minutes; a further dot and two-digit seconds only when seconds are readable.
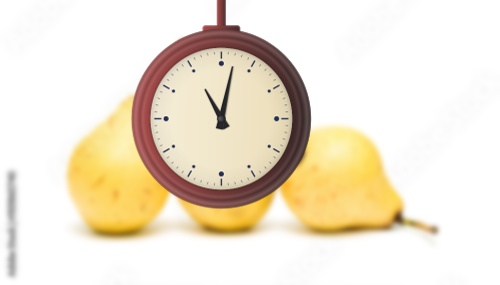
11.02
